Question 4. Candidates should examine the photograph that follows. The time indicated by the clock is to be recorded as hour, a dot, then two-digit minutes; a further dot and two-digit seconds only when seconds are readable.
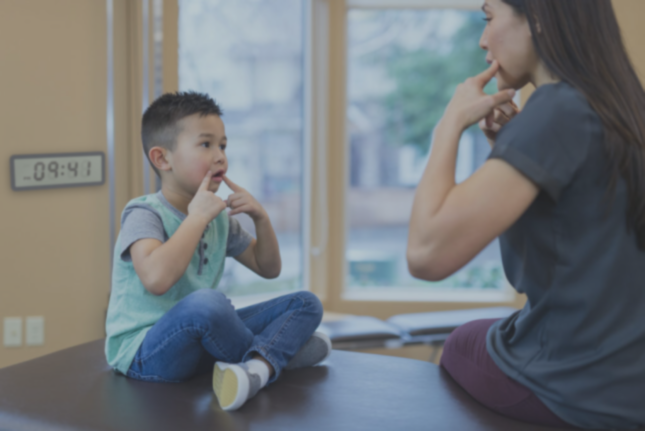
9.41
